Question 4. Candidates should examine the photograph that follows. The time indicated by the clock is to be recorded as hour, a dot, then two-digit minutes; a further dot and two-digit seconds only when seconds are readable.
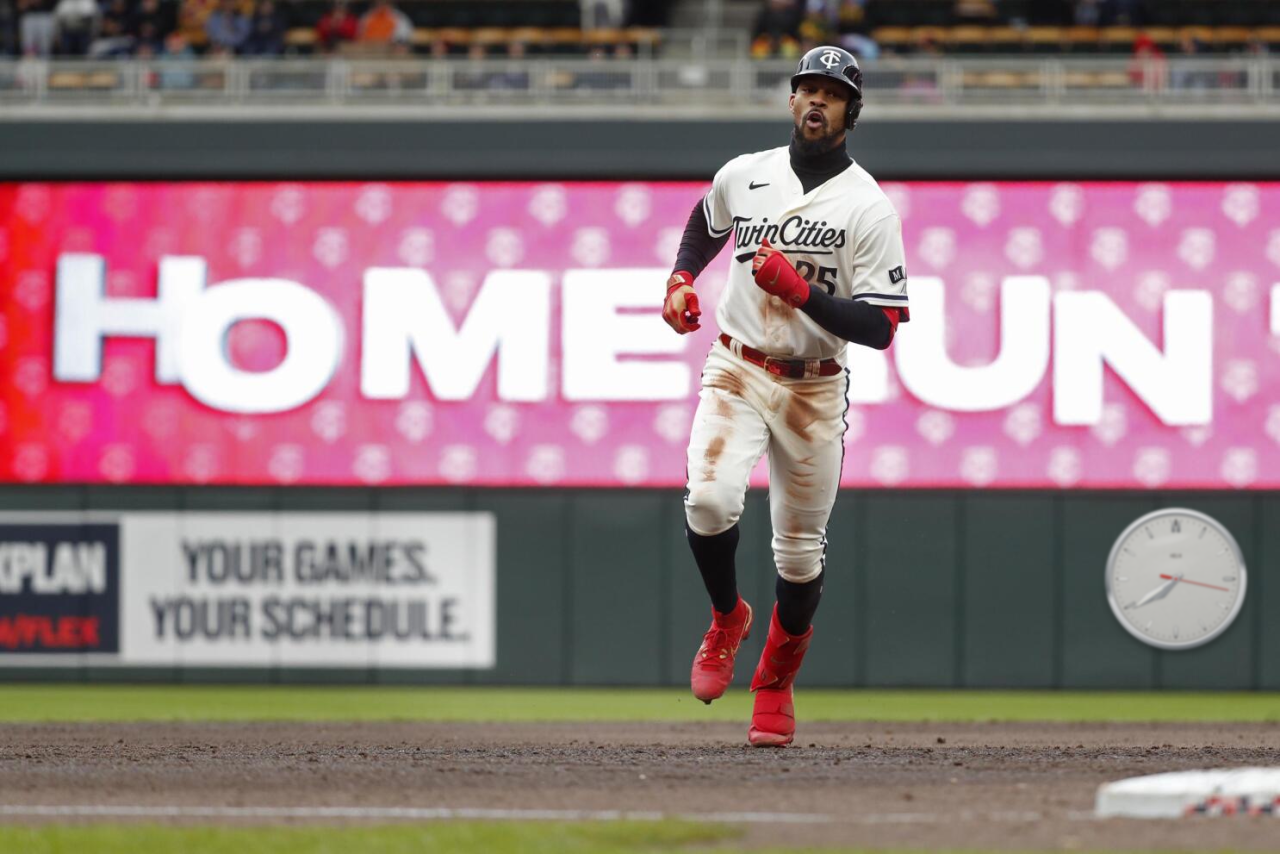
7.39.17
